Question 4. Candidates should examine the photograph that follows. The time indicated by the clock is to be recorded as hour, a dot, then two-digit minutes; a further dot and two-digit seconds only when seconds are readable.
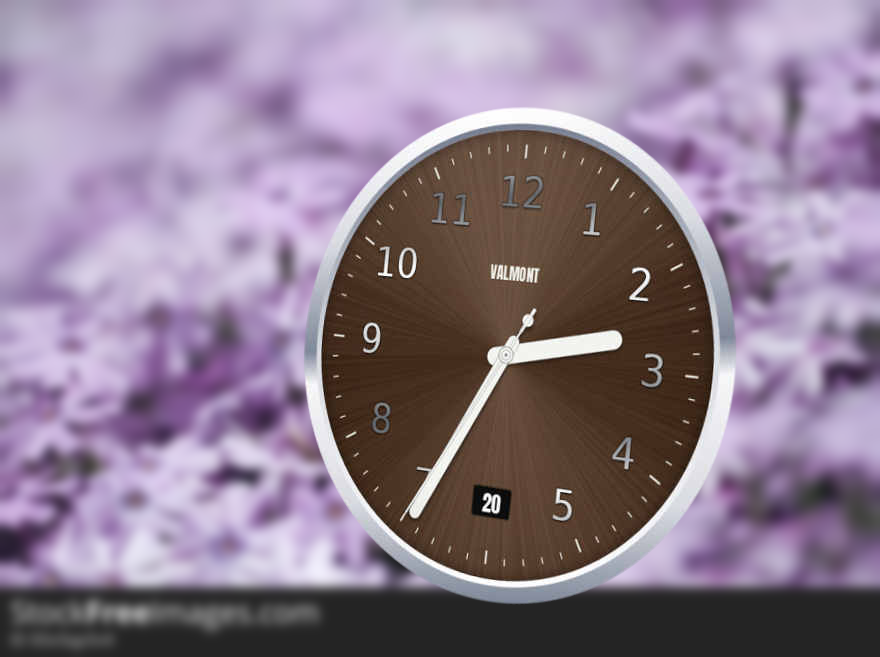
2.34.35
